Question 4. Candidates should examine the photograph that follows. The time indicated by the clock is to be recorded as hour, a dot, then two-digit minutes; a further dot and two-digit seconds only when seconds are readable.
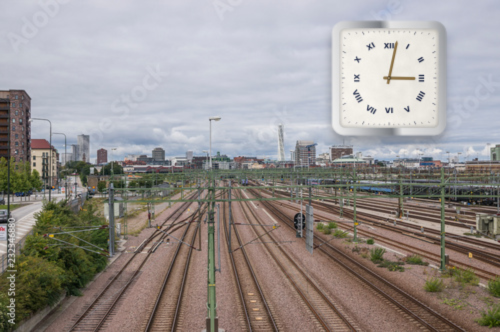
3.02
